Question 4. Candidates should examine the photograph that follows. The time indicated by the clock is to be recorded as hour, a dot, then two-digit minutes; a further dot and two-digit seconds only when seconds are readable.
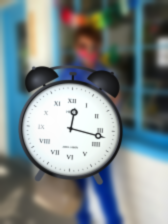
12.17
